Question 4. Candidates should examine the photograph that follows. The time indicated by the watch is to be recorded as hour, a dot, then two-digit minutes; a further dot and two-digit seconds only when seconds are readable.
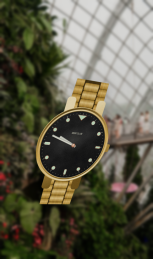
9.48
